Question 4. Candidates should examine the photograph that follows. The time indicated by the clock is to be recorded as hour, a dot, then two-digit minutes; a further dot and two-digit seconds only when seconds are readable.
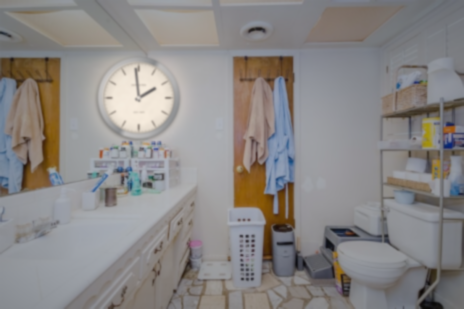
1.59
